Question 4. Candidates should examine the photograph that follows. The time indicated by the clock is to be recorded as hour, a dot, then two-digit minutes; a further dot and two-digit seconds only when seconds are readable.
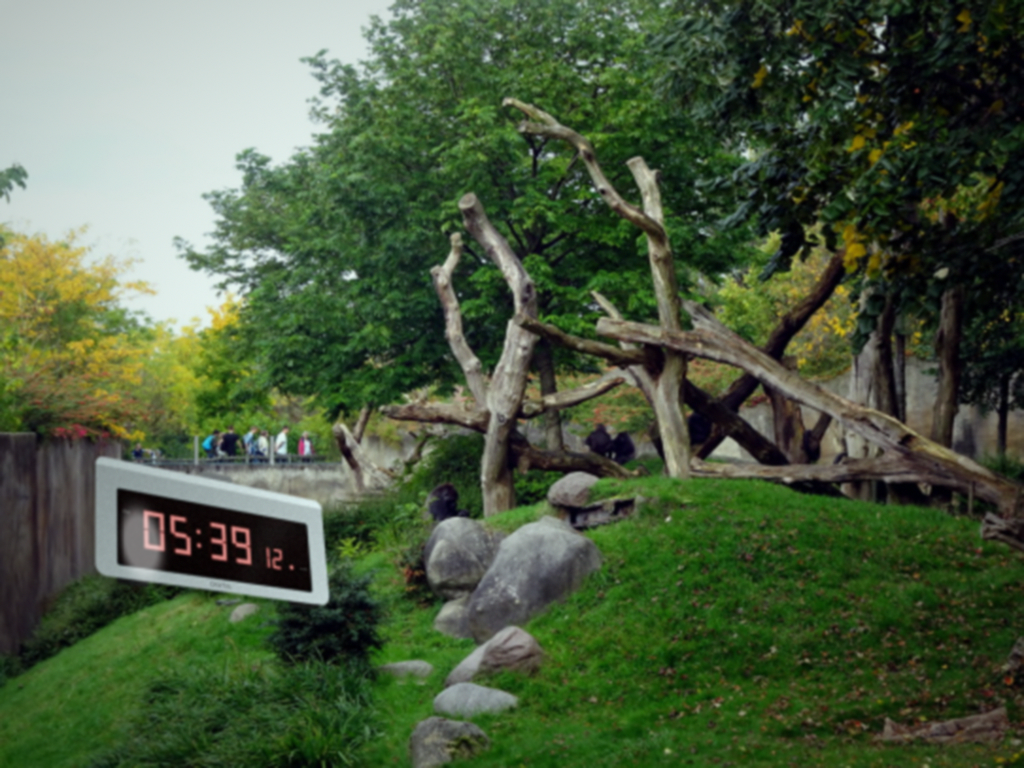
5.39.12
